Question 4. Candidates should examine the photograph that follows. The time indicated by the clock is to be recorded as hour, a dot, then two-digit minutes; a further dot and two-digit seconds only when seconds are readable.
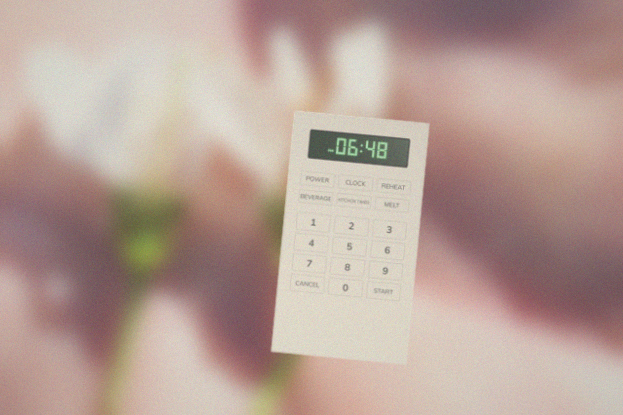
6.48
